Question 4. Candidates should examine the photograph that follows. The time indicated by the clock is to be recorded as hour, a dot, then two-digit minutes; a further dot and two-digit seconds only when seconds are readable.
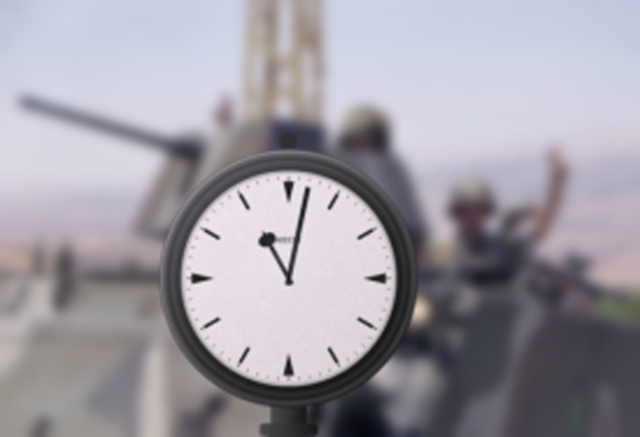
11.02
